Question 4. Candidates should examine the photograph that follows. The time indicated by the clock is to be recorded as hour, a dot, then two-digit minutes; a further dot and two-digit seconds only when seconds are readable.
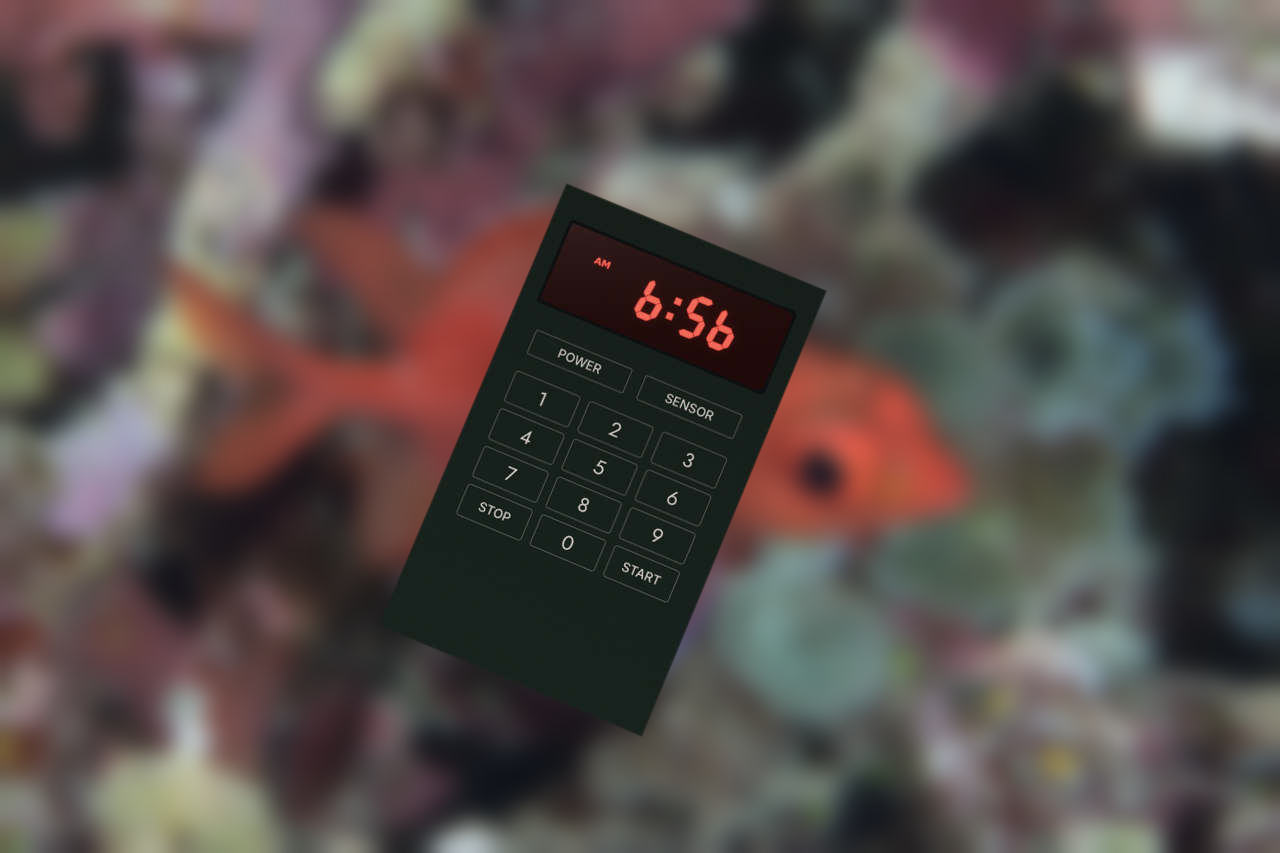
6.56
